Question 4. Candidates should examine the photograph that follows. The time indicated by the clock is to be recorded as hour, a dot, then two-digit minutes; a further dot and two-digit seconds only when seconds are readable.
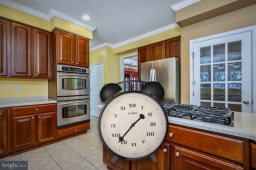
1.37
